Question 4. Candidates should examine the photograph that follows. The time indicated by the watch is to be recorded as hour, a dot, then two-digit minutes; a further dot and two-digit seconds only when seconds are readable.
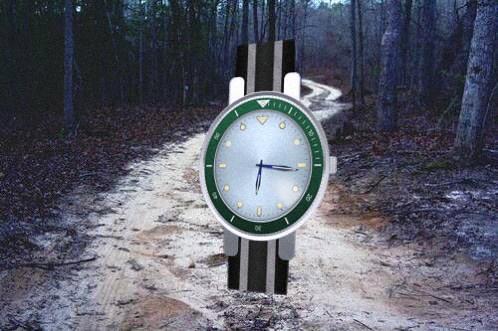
6.16
